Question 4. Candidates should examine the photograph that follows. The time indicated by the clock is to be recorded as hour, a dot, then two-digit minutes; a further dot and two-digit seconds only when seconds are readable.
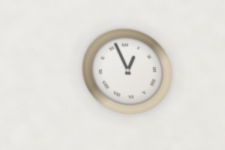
12.57
